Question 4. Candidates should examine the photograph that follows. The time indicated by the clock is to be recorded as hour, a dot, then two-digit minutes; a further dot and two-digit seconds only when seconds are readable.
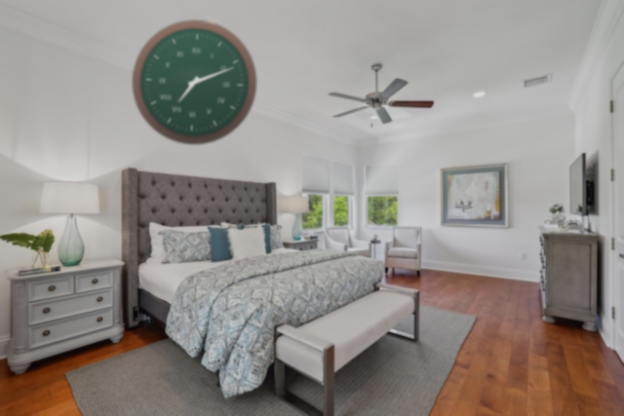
7.11
